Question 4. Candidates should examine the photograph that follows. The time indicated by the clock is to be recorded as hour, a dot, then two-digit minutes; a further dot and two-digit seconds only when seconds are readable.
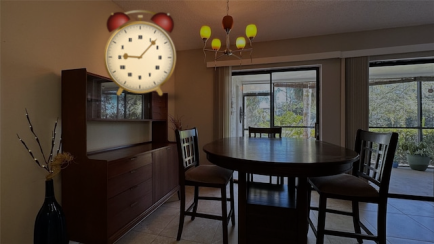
9.07
